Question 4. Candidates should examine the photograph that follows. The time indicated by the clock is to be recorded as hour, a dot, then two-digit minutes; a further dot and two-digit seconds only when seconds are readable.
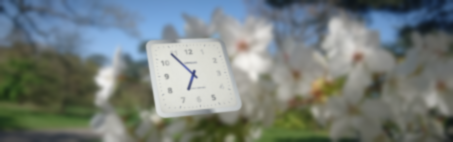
6.54
